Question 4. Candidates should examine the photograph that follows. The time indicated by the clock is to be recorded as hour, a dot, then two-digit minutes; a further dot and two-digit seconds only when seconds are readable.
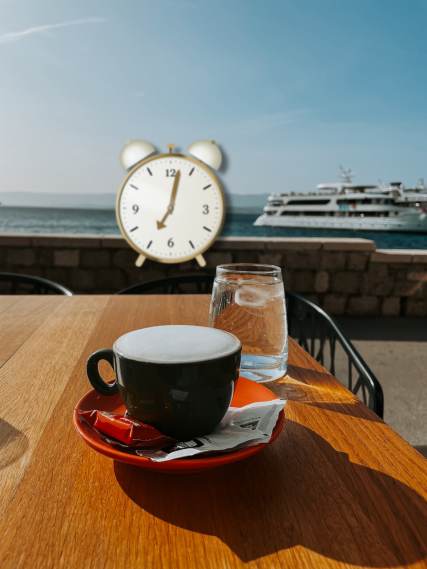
7.02
